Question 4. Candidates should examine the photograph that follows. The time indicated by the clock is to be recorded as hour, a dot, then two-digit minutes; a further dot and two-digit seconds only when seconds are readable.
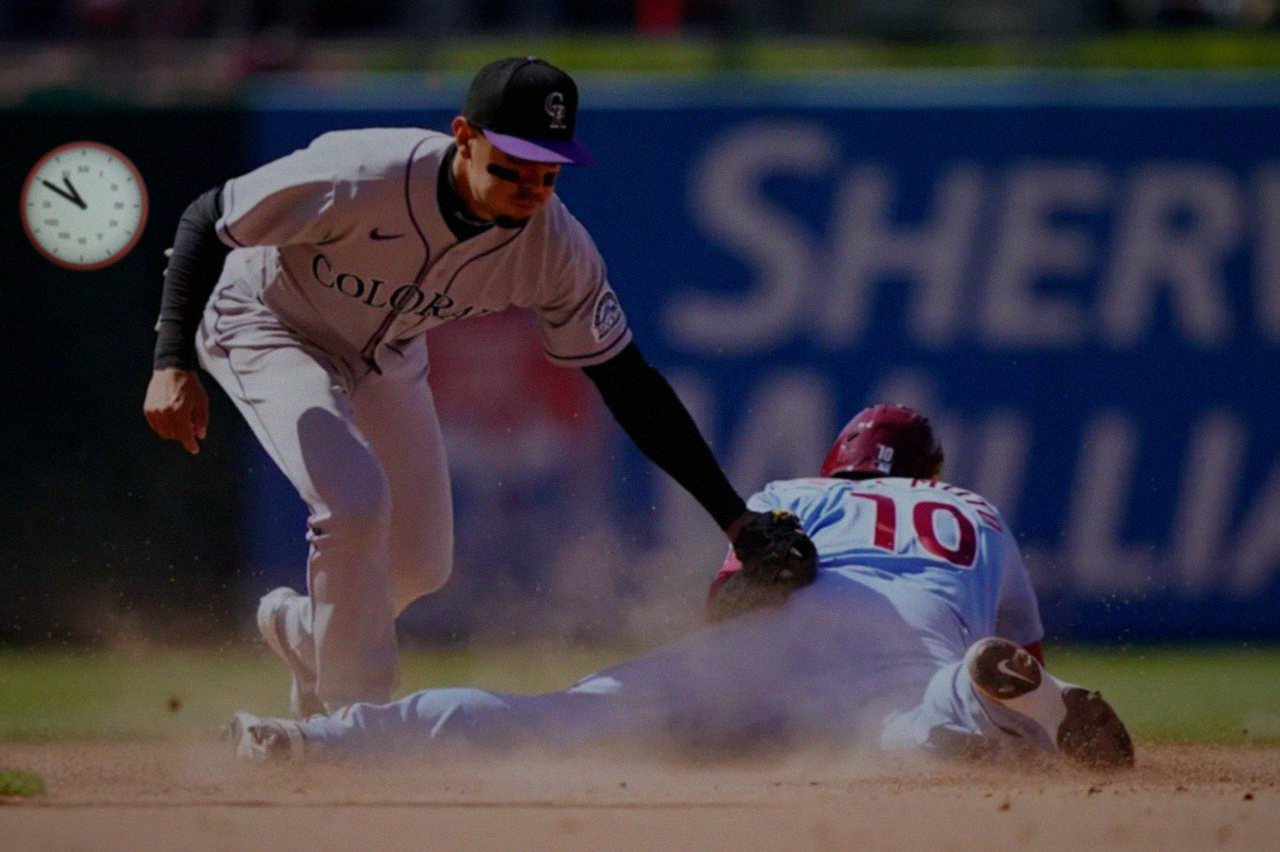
10.50
